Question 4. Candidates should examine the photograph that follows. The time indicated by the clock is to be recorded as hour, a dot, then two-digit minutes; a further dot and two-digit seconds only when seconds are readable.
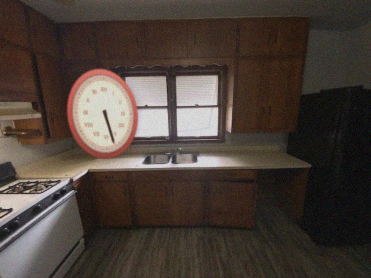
5.27
